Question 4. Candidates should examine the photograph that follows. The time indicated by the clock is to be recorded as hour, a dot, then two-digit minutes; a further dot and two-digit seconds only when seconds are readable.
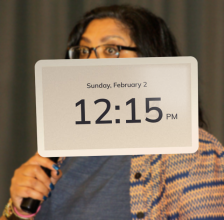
12.15
